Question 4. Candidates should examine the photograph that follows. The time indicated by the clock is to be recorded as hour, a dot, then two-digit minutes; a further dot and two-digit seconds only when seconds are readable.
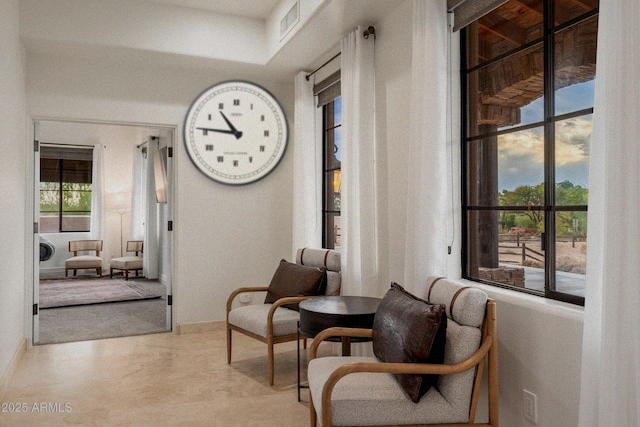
10.46
